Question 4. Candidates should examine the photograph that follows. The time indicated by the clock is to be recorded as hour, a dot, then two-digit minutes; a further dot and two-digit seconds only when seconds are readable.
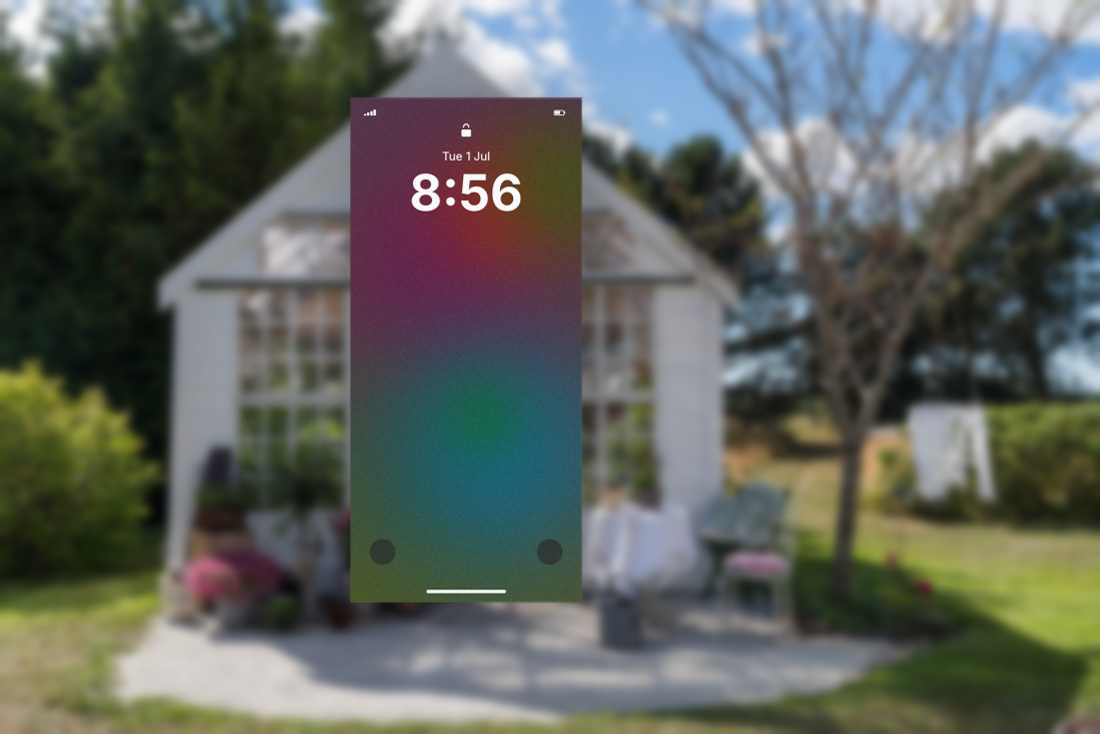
8.56
